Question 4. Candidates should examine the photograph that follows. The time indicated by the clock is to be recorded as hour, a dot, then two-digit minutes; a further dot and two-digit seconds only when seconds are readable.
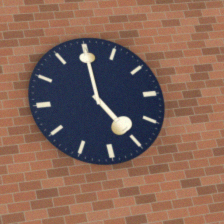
5.00
